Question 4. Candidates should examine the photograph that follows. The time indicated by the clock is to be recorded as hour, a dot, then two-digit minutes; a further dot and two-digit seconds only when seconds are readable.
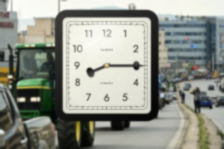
8.15
